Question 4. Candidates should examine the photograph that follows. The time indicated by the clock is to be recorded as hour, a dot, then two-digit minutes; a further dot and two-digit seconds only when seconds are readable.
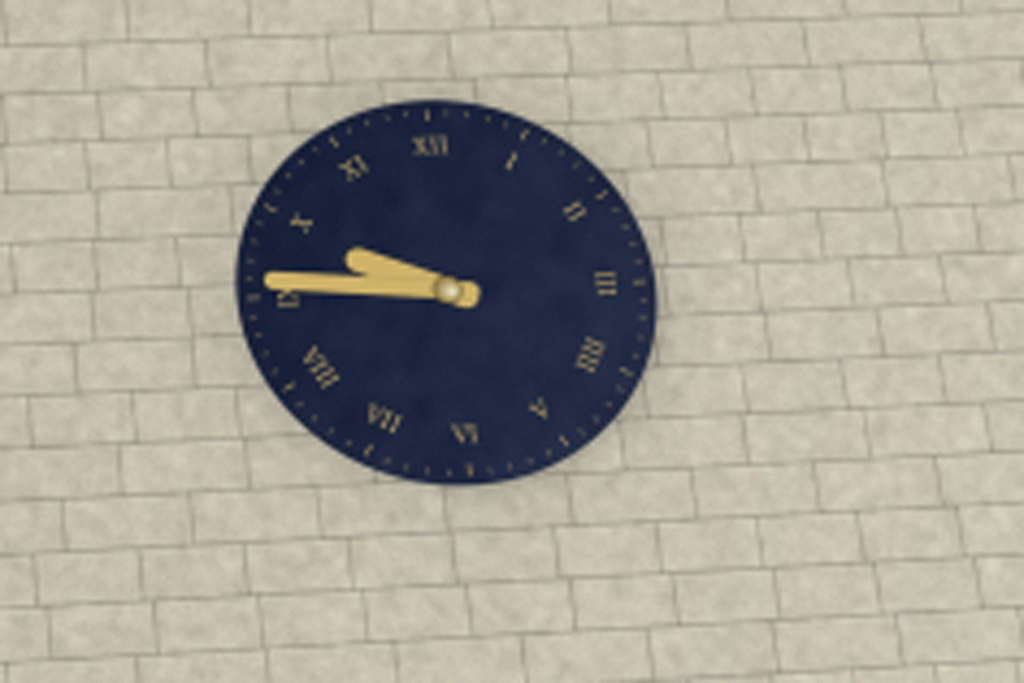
9.46
